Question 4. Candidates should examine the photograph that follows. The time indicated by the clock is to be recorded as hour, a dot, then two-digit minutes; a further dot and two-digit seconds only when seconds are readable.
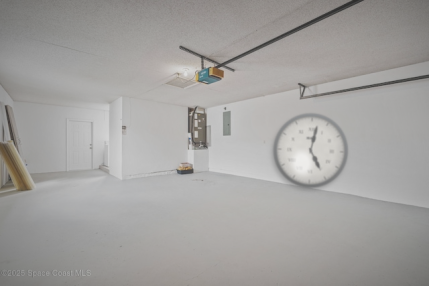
5.02
